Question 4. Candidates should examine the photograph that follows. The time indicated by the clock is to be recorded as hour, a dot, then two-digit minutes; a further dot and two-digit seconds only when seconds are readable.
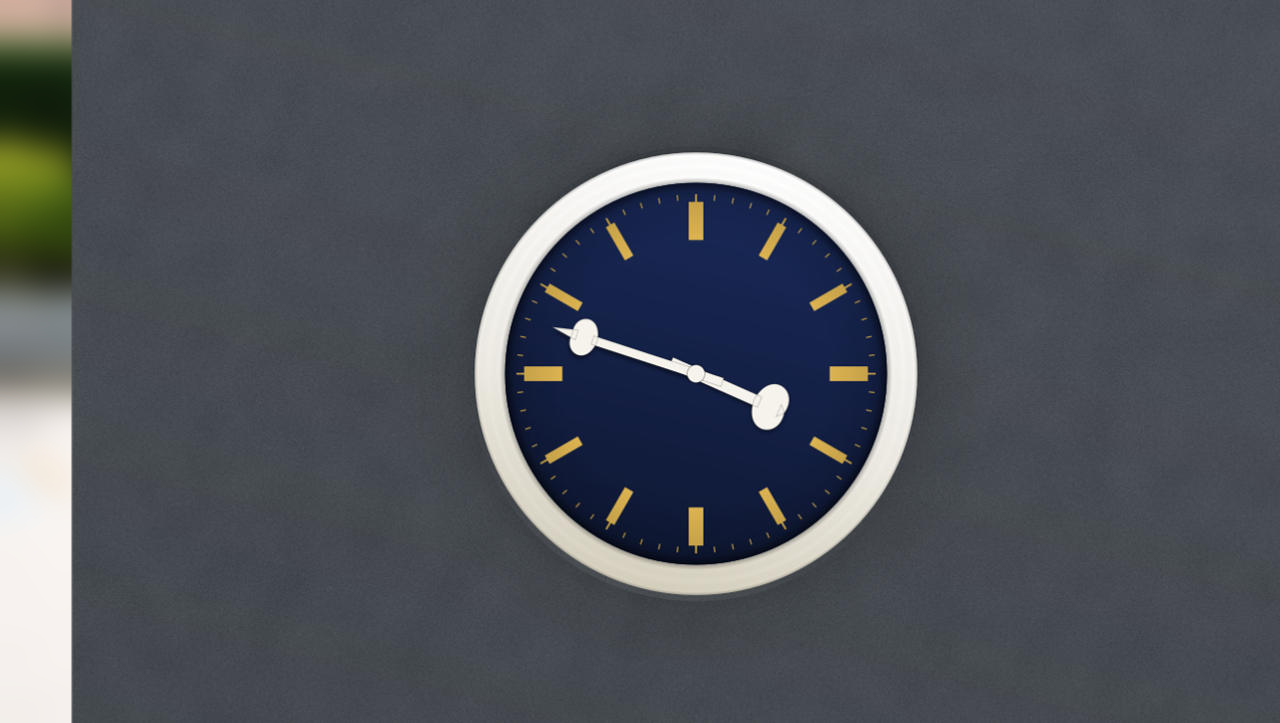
3.48
